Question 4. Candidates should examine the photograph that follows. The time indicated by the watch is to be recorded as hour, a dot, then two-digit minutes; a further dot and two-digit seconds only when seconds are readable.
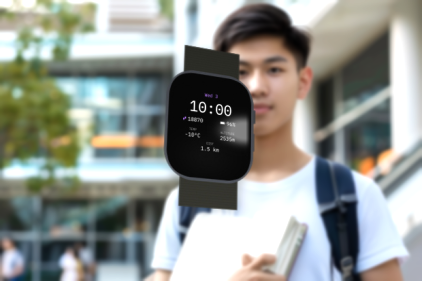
10.00
